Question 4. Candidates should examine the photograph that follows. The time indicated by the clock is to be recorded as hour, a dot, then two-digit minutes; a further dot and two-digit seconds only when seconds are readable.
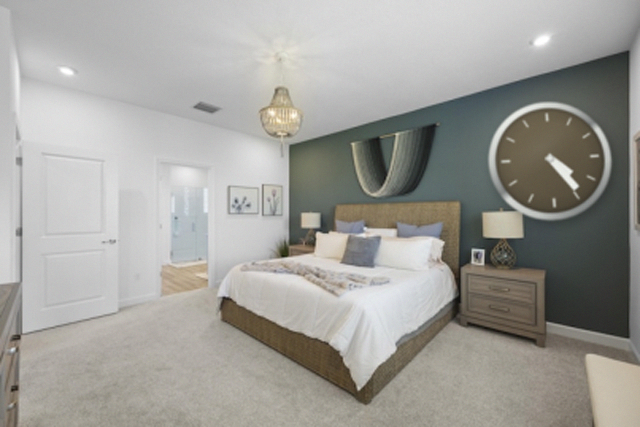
4.24
